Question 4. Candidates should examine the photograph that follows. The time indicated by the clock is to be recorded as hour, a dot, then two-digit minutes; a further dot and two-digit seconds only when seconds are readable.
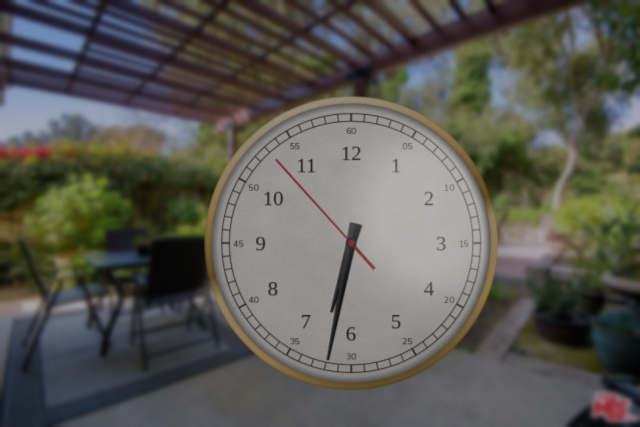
6.31.53
